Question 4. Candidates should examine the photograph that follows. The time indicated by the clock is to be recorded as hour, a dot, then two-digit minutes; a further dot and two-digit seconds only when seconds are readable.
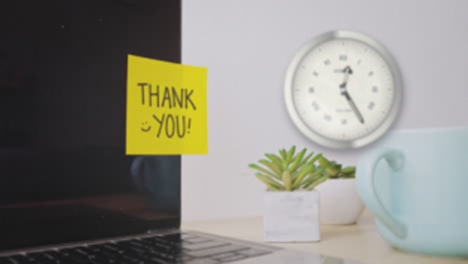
12.25
